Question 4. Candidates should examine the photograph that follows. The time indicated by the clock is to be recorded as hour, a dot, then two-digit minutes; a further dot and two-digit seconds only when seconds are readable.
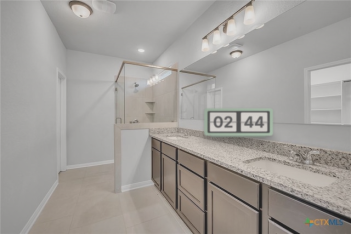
2.44
